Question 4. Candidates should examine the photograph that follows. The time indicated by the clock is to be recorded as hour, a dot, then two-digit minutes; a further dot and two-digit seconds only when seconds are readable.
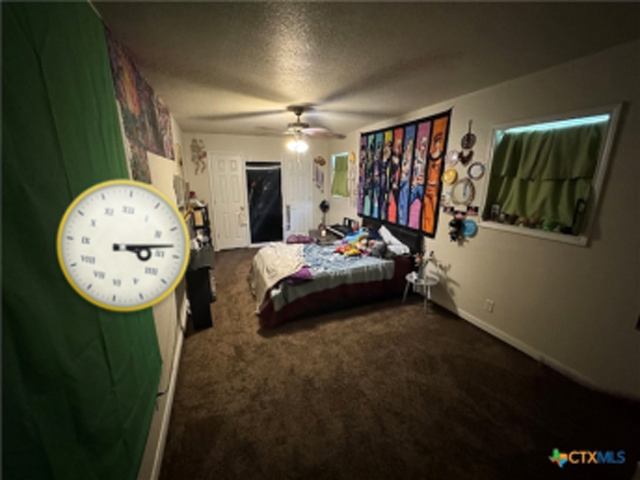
3.13
